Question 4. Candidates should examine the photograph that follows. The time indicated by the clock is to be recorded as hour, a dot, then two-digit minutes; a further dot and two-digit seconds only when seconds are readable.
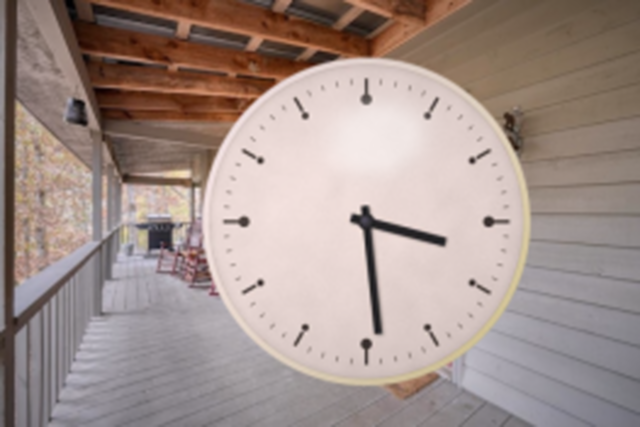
3.29
